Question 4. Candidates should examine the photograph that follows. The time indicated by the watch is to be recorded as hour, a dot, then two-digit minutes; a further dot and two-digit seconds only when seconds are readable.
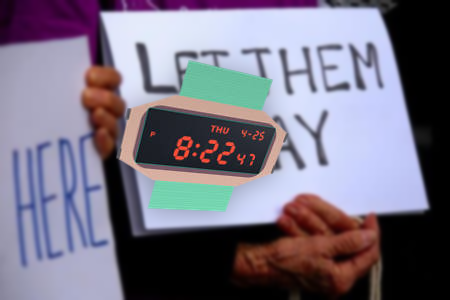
8.22.47
